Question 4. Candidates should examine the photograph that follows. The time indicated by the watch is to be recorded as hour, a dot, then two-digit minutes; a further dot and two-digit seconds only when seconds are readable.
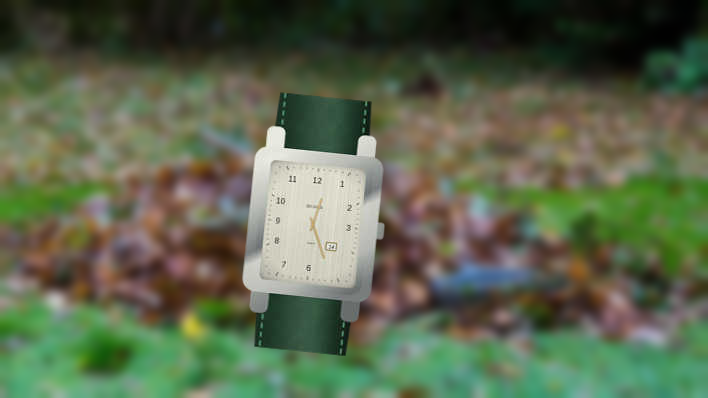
12.26
